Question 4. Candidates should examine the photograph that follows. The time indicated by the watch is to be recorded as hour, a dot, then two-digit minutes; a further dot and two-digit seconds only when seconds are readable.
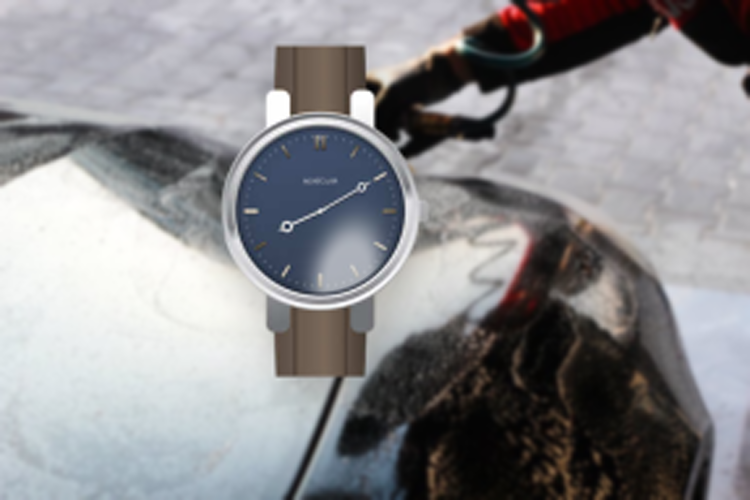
8.10
